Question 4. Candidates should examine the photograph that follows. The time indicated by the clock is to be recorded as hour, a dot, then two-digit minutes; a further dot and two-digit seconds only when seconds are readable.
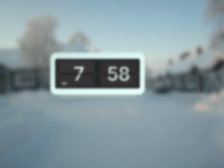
7.58
